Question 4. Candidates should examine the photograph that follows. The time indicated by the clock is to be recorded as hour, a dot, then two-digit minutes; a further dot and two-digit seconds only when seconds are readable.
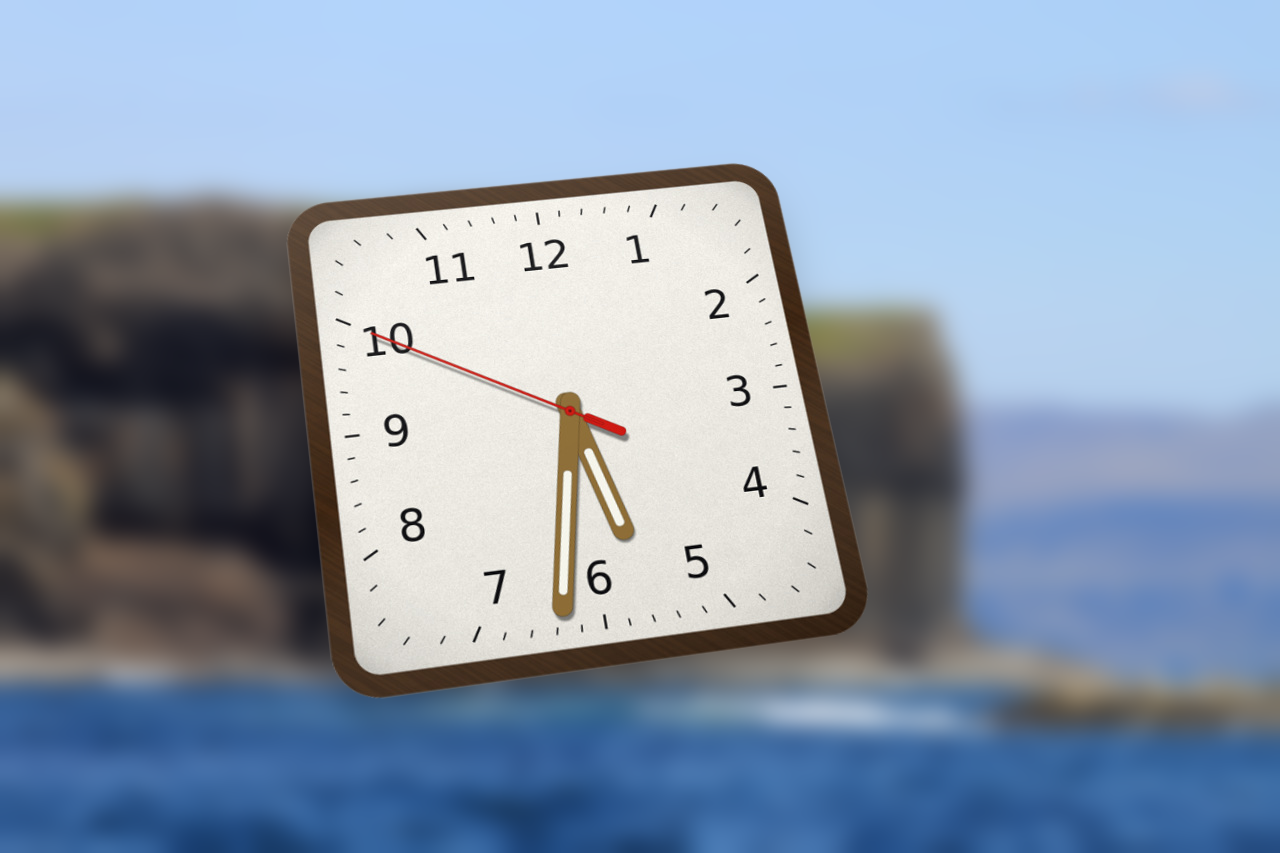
5.31.50
